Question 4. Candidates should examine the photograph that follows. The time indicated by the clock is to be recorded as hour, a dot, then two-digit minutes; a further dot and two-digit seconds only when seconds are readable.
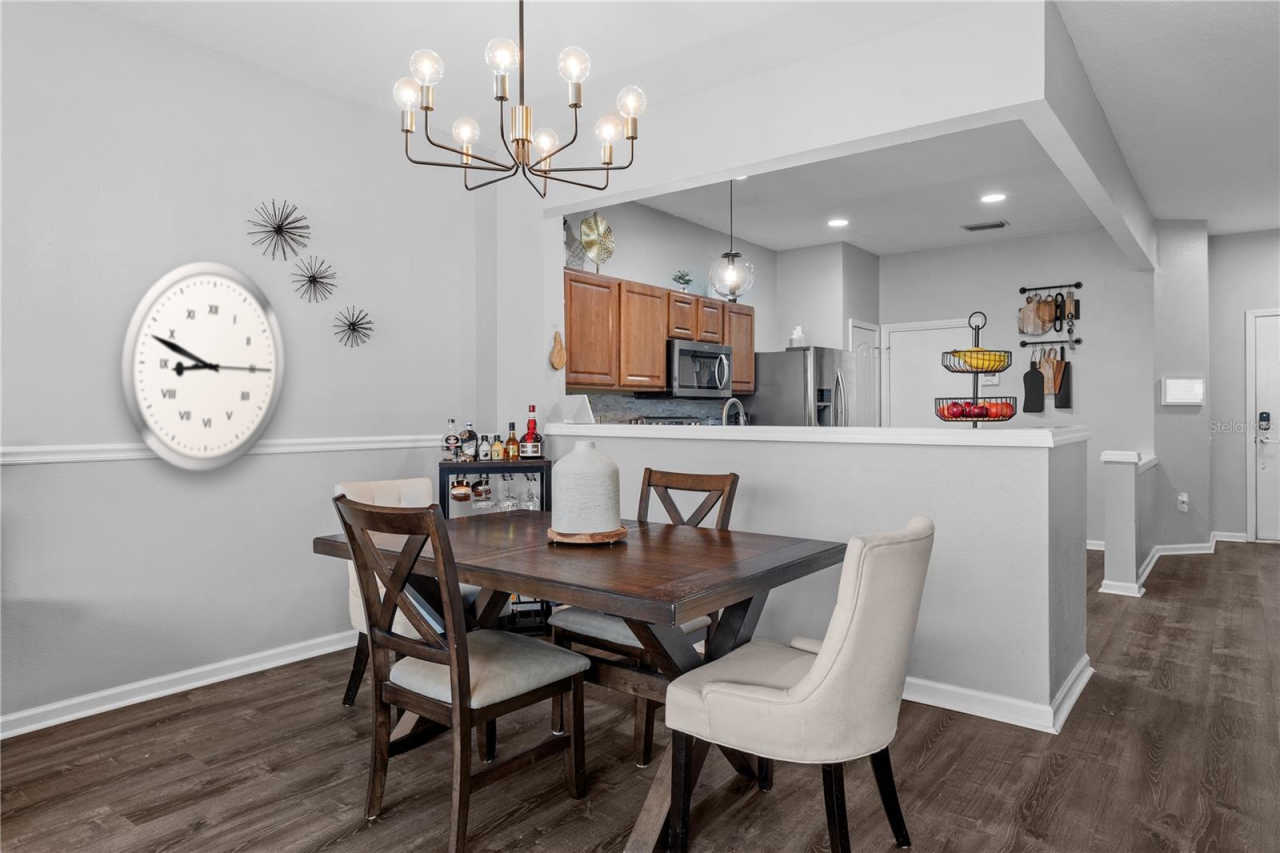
8.48.15
